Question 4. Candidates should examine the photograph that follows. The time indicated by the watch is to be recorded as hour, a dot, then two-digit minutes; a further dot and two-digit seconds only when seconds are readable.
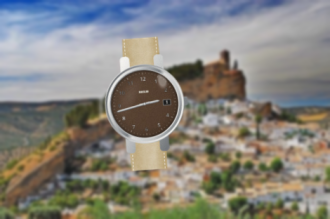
2.43
